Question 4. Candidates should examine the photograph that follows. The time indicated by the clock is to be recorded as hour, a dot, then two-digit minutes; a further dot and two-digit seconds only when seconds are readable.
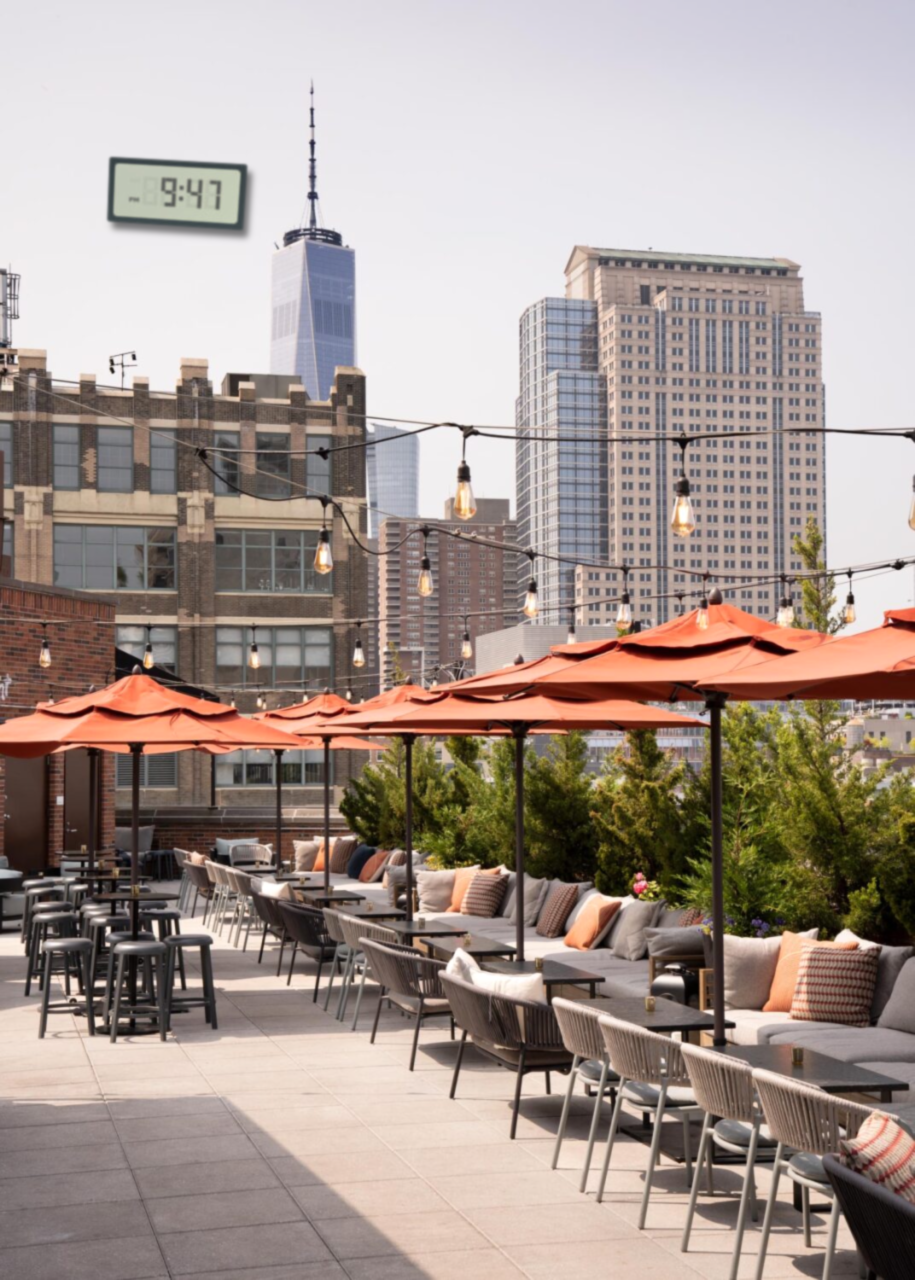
9.47
